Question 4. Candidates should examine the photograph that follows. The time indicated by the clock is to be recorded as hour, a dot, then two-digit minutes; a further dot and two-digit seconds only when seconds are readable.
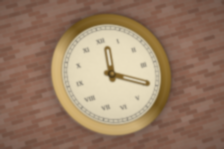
12.20
